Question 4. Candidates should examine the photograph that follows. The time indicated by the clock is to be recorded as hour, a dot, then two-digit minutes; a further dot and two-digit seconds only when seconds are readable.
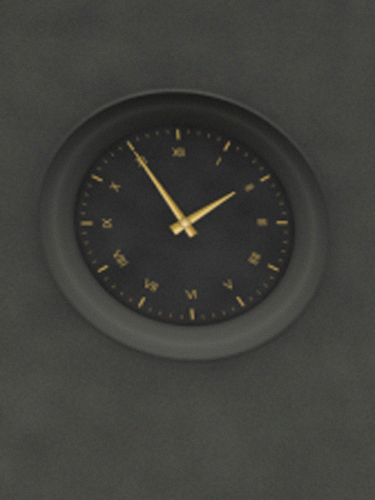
1.55
